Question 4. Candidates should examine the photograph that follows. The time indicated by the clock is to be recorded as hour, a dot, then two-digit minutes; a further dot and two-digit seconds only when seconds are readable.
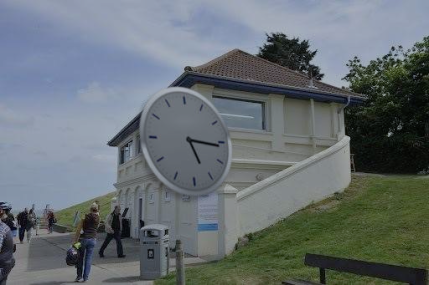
5.16
